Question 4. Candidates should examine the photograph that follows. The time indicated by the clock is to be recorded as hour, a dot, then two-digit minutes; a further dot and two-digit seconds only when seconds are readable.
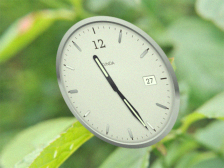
11.26
